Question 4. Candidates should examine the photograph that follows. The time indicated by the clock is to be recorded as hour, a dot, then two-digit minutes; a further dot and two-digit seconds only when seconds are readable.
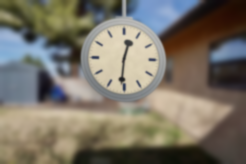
12.31
